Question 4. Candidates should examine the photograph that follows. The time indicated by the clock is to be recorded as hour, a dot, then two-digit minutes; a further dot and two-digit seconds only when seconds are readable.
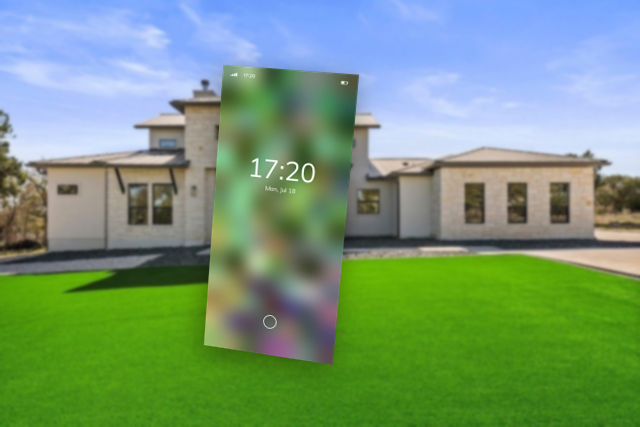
17.20
